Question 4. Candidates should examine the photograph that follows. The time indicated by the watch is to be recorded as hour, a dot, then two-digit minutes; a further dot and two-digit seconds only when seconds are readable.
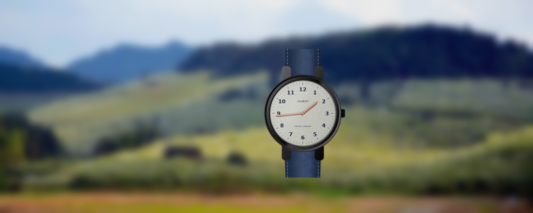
1.44
